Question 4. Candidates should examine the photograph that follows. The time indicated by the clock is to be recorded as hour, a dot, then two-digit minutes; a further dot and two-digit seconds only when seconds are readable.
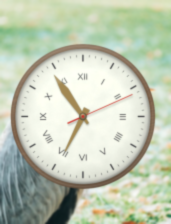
6.54.11
